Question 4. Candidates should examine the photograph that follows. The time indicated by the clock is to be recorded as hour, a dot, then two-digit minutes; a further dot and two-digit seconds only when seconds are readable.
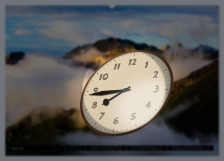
7.44
